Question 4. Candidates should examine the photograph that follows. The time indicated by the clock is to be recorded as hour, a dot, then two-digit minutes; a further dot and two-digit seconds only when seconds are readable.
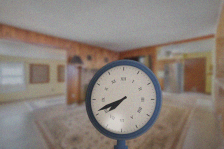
7.41
